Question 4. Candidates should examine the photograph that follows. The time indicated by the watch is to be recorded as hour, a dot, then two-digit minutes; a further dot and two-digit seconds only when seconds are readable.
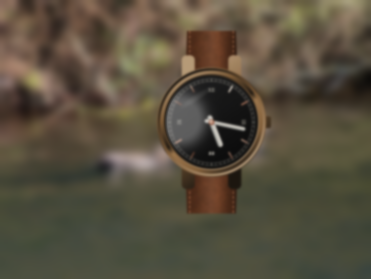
5.17
